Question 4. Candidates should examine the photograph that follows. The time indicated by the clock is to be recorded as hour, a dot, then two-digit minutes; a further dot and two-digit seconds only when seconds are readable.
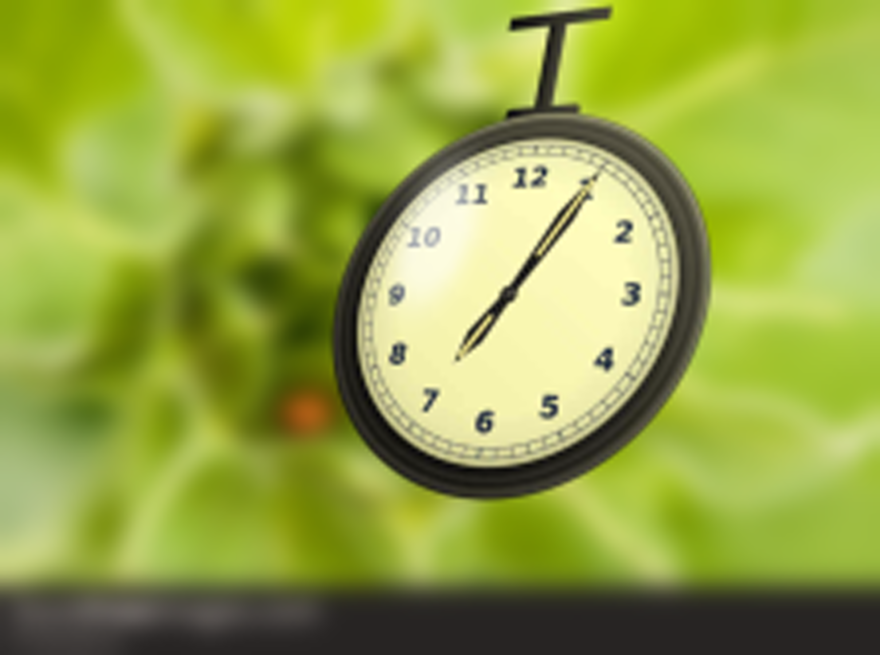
7.05
